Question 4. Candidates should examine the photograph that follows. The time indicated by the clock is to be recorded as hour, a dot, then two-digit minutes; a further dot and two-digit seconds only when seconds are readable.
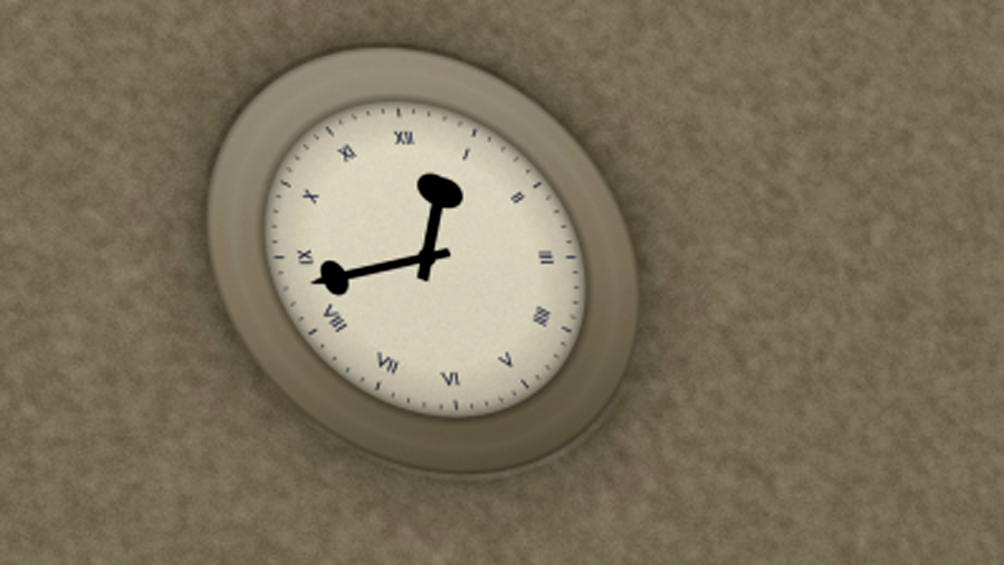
12.43
